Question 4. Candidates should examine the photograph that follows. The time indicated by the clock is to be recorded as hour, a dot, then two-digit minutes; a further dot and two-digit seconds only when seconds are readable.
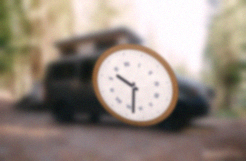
10.33
